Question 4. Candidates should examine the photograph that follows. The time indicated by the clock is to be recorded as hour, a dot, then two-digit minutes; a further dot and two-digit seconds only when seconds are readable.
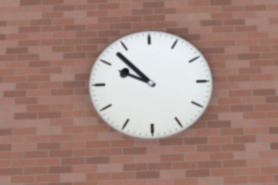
9.53
